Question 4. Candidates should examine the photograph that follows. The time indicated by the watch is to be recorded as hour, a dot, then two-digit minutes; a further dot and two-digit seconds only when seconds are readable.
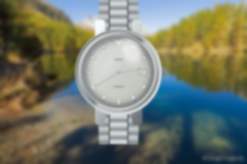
2.40
